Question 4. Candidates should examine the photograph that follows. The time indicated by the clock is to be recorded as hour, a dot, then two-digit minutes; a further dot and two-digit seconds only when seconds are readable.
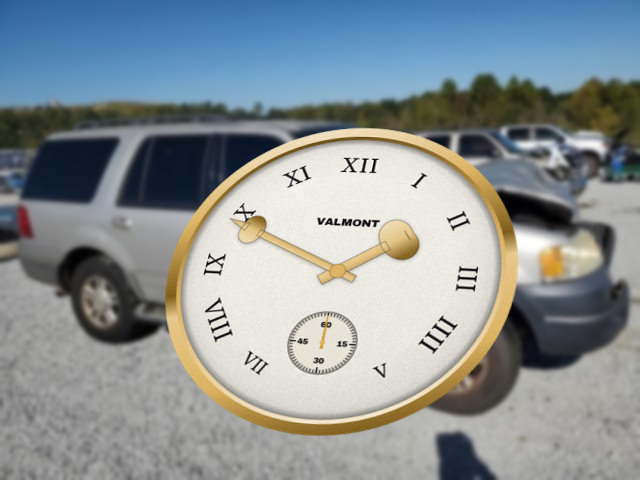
1.49
